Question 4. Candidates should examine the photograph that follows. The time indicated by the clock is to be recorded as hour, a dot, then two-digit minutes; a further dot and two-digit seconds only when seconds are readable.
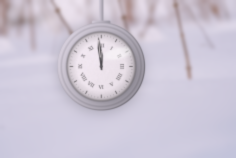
11.59
